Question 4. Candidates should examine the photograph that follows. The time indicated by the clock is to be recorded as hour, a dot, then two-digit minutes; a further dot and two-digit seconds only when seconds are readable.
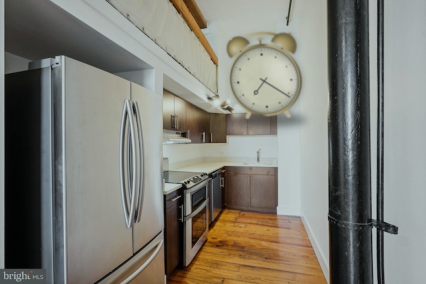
7.21
